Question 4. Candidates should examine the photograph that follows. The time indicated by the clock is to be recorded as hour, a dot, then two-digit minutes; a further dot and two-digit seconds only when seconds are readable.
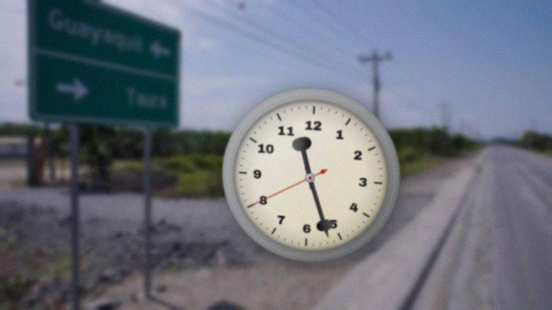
11.26.40
